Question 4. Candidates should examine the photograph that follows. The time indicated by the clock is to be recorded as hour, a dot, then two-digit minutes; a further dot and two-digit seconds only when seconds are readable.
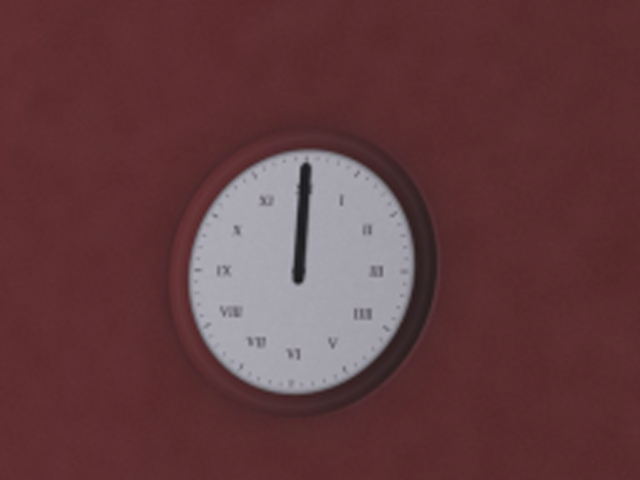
12.00
